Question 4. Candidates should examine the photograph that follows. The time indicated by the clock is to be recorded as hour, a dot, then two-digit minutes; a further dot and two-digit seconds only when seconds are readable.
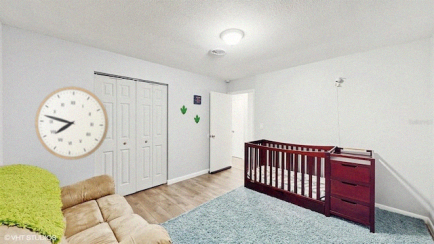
7.47
